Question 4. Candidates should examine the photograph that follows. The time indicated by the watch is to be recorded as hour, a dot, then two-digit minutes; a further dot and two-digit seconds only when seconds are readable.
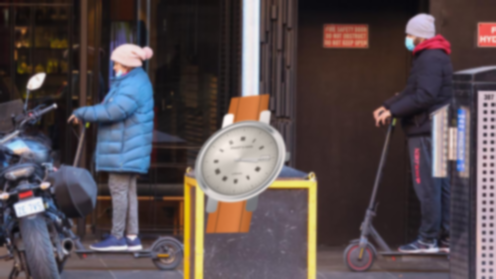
3.15
